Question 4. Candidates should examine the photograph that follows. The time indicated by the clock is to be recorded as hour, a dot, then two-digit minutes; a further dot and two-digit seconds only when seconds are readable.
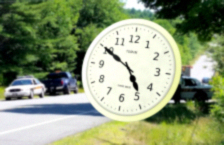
4.50
